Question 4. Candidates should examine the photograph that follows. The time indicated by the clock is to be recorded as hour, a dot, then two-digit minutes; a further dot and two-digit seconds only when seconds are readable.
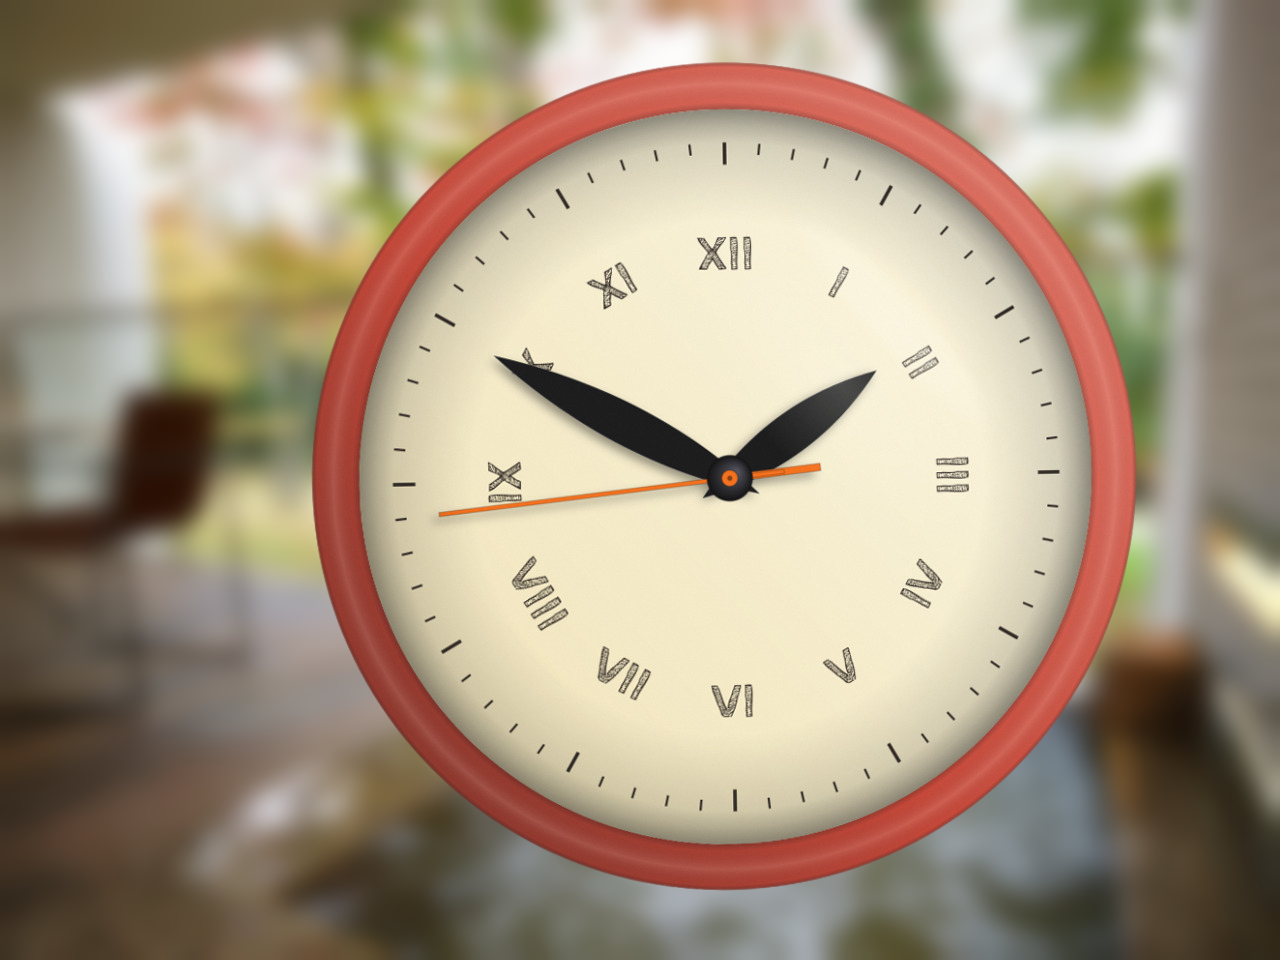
1.49.44
